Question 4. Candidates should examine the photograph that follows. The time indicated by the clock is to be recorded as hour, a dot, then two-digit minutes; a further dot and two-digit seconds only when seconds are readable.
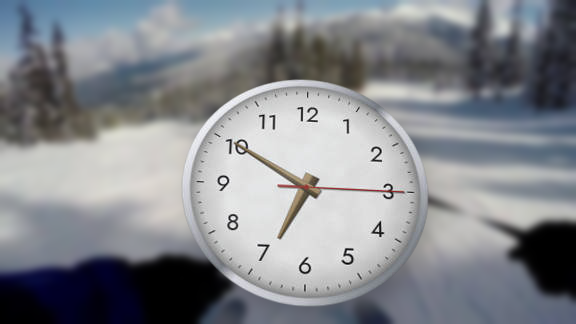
6.50.15
